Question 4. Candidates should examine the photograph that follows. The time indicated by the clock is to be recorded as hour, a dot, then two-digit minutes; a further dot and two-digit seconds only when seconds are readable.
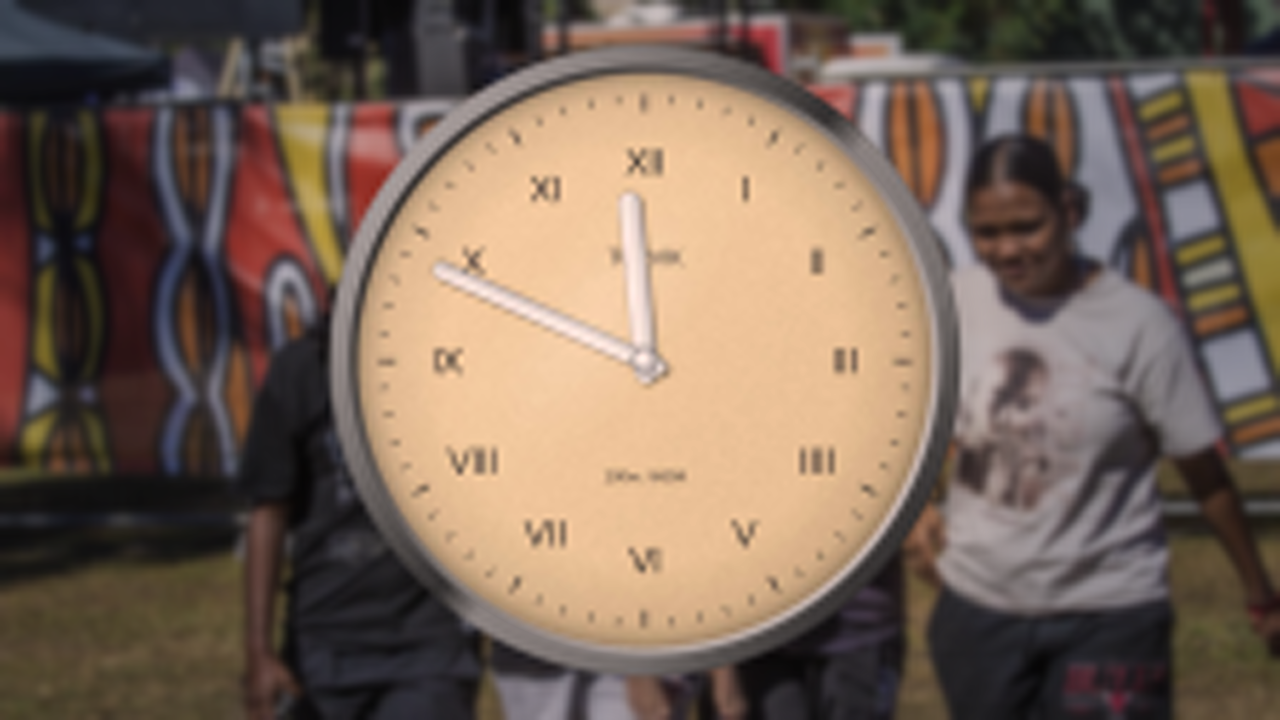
11.49
